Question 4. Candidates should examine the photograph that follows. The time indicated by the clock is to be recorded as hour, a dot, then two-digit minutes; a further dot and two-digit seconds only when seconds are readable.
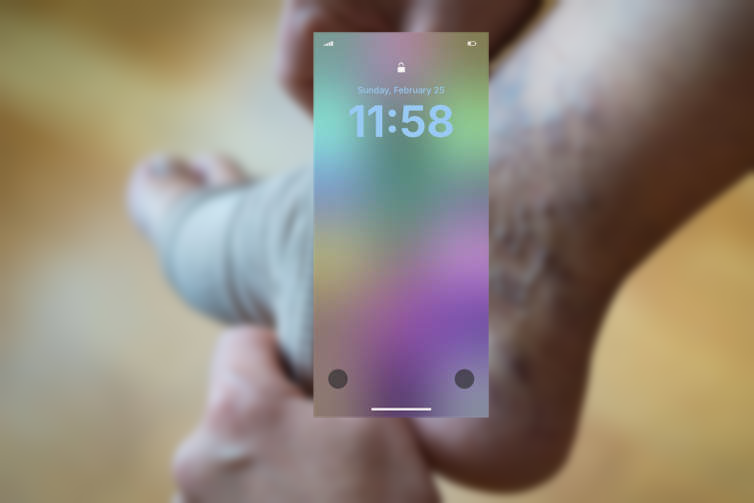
11.58
